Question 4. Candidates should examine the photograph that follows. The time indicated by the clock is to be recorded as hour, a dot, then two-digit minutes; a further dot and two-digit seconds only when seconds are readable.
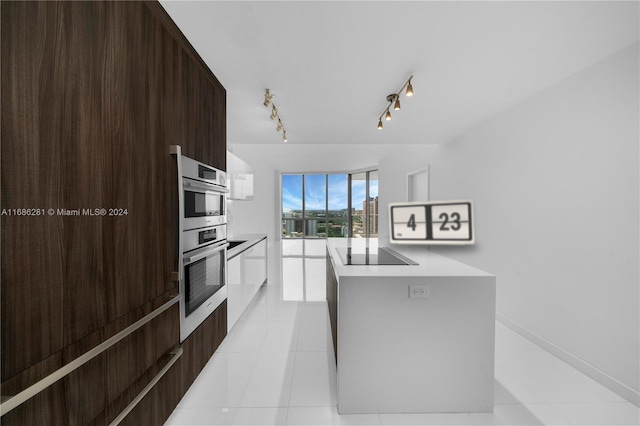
4.23
